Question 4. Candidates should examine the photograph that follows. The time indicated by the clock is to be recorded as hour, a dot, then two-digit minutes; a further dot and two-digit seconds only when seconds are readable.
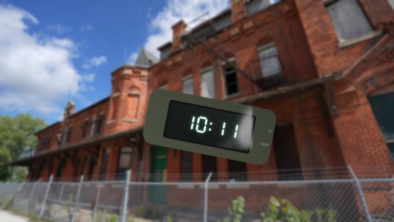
10.11
